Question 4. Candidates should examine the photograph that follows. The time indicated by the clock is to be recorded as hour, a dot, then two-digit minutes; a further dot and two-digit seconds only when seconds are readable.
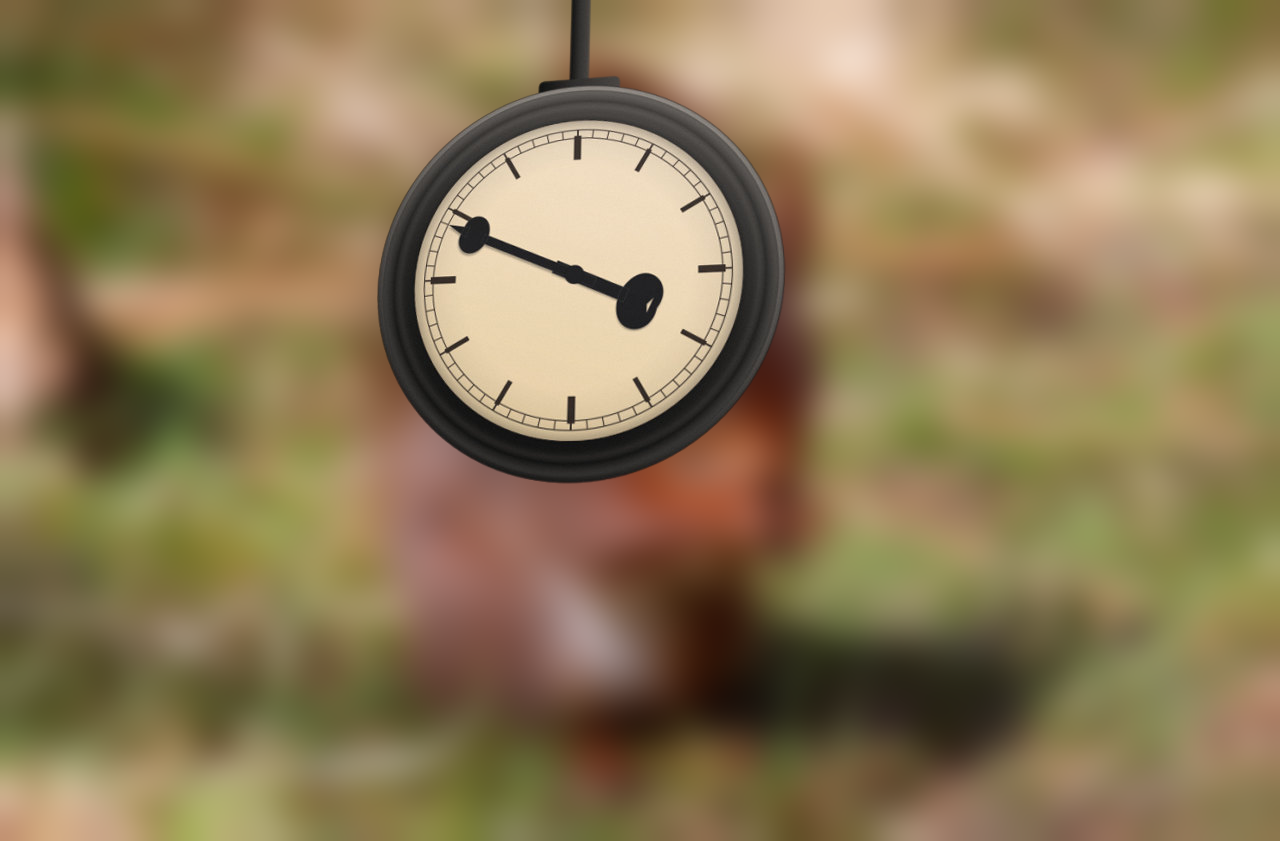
3.49
